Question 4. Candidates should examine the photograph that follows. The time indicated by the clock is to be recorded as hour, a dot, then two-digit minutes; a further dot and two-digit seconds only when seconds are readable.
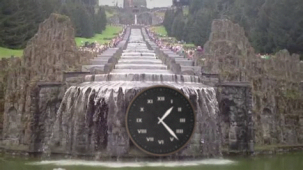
1.23
